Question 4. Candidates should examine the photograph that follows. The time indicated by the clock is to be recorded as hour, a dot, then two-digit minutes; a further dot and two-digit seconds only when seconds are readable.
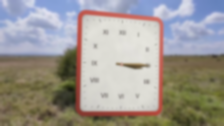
3.15
